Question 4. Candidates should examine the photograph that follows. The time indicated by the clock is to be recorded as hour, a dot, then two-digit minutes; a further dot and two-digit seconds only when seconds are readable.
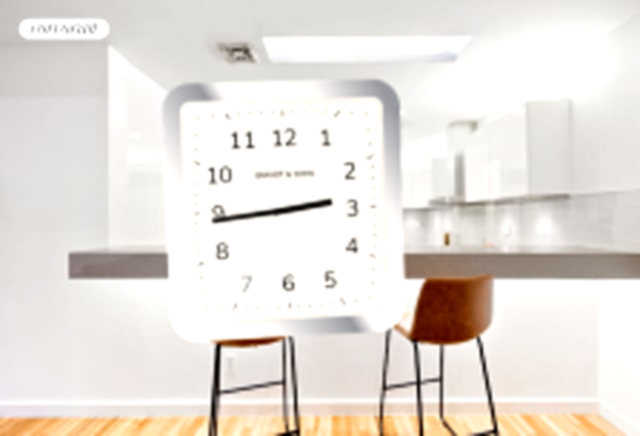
2.44
